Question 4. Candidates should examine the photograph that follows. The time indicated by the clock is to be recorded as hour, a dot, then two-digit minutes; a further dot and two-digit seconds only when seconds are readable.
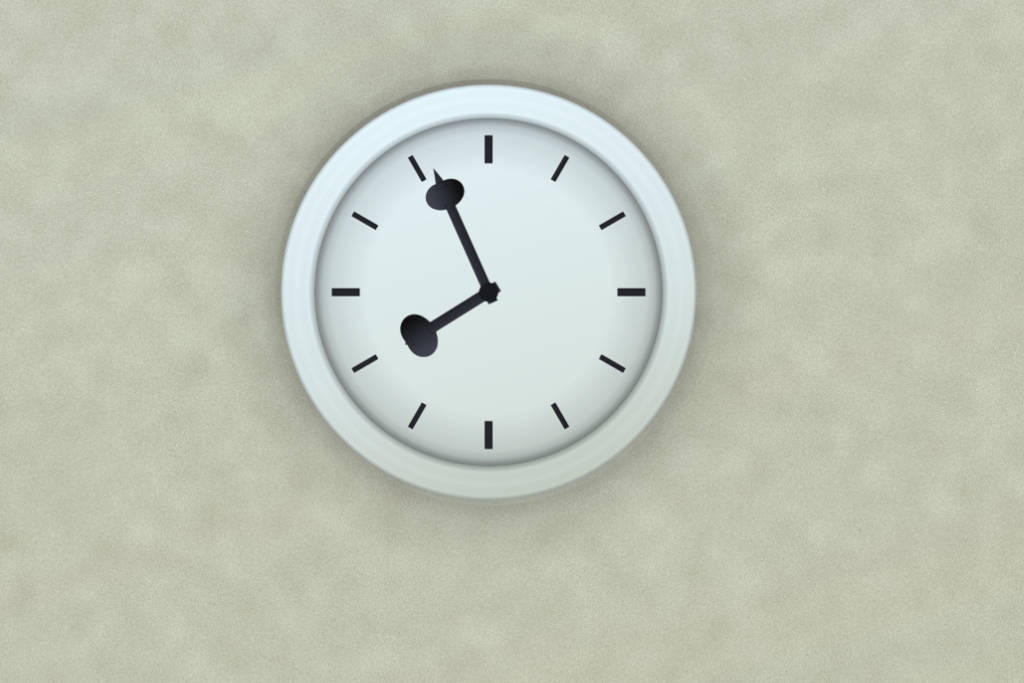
7.56
